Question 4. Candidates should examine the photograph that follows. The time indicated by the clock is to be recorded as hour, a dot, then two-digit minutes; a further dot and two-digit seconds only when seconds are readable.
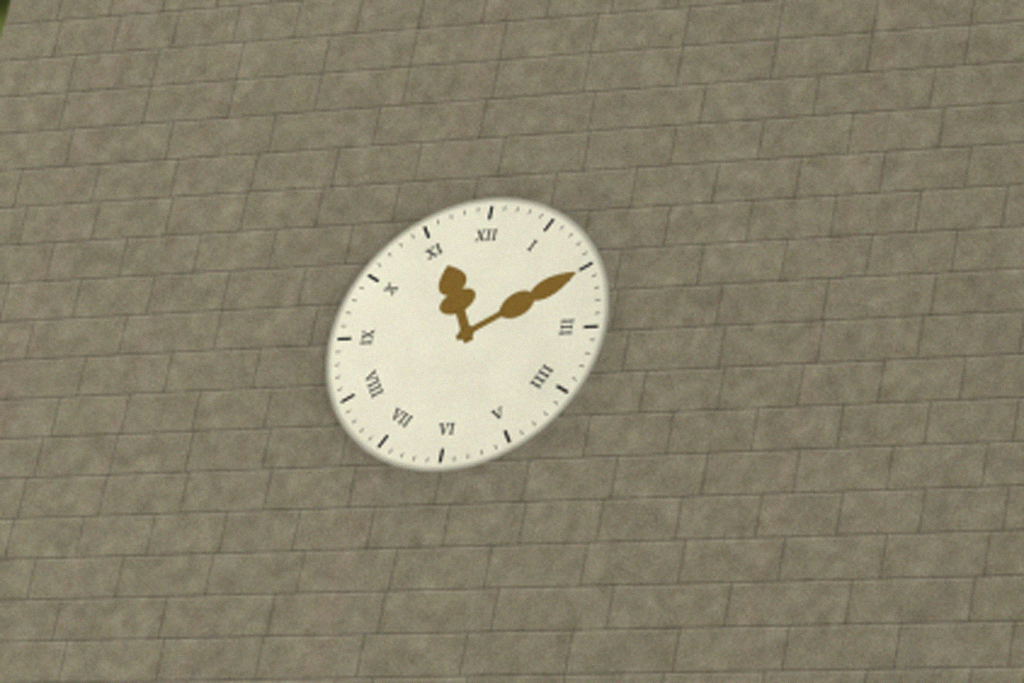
11.10
